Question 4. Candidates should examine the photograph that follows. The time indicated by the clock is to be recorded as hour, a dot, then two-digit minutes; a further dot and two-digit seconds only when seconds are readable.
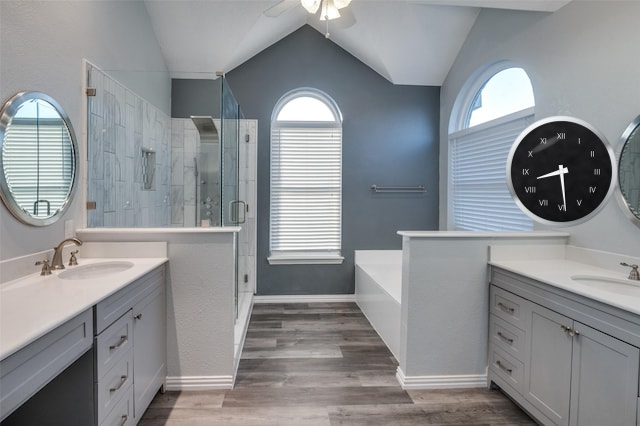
8.29
